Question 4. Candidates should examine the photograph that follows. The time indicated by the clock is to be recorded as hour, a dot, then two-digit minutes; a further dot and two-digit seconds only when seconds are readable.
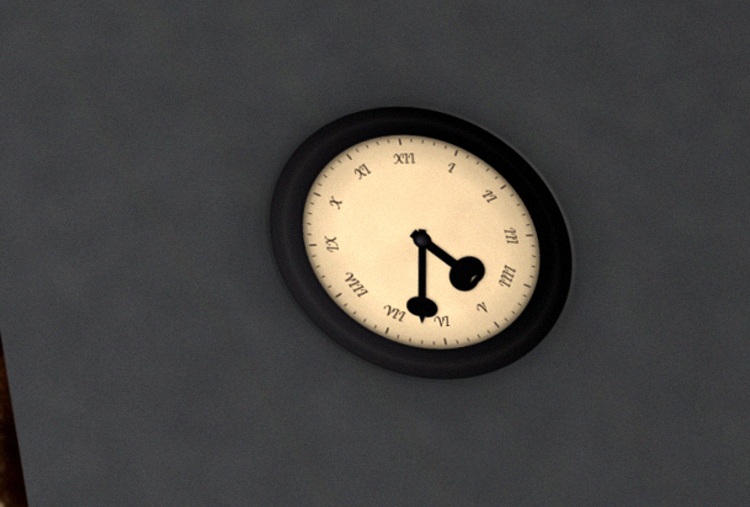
4.32
